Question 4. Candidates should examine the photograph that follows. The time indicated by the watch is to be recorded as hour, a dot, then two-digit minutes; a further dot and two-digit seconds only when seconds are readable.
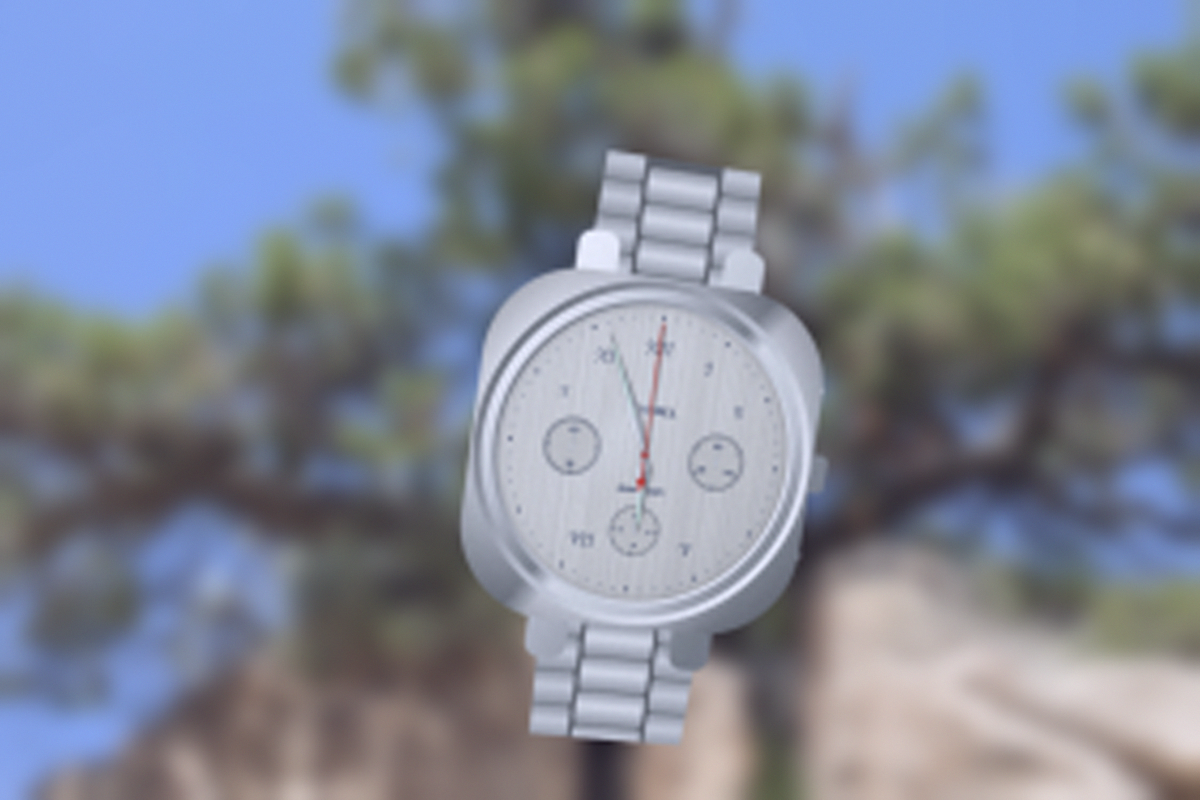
5.56
